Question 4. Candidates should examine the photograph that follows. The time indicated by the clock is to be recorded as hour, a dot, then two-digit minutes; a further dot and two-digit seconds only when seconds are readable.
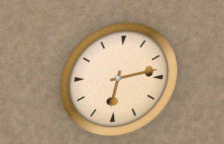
6.13
